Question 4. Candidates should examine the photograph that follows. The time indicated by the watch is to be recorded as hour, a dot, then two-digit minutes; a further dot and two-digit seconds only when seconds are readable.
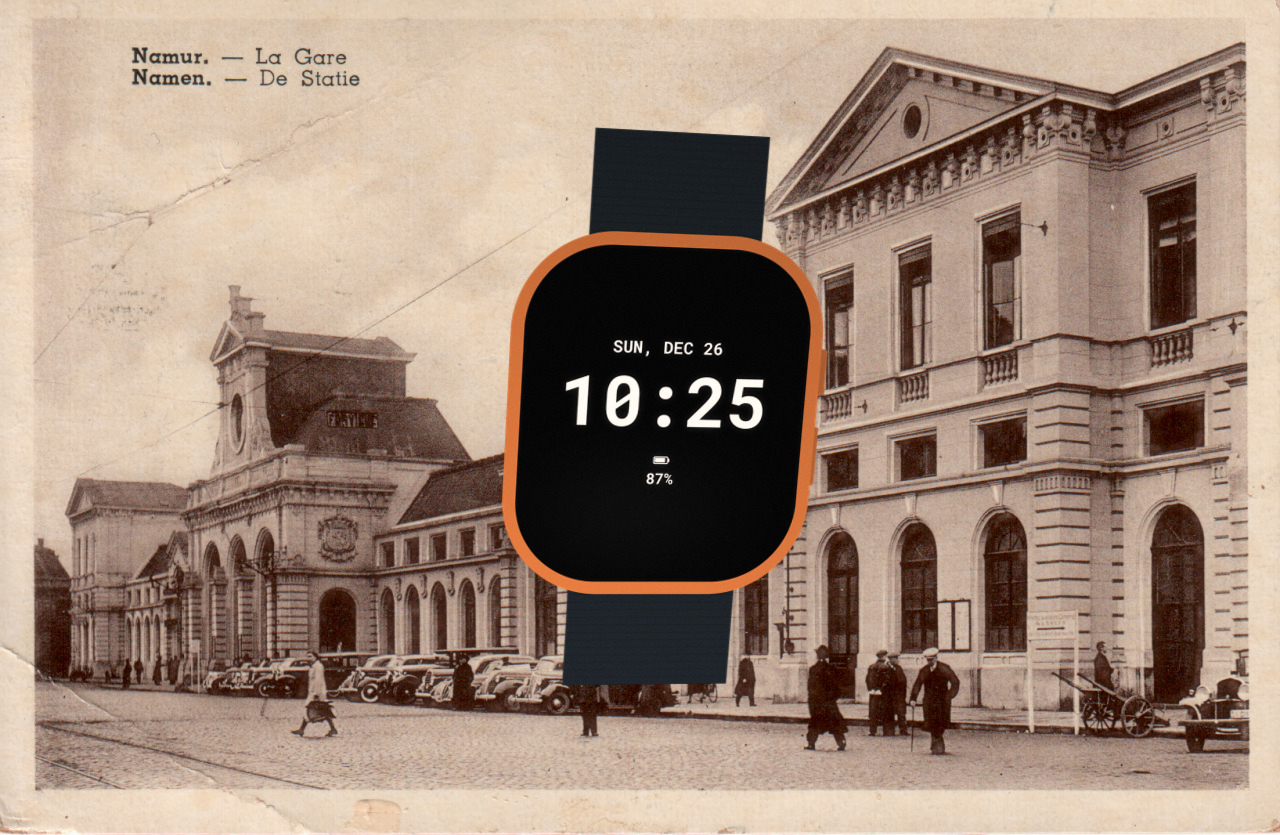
10.25
